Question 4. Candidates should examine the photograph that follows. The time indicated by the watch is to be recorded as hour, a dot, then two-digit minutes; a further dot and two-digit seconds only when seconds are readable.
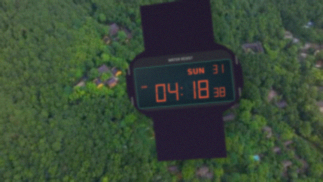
4.18
